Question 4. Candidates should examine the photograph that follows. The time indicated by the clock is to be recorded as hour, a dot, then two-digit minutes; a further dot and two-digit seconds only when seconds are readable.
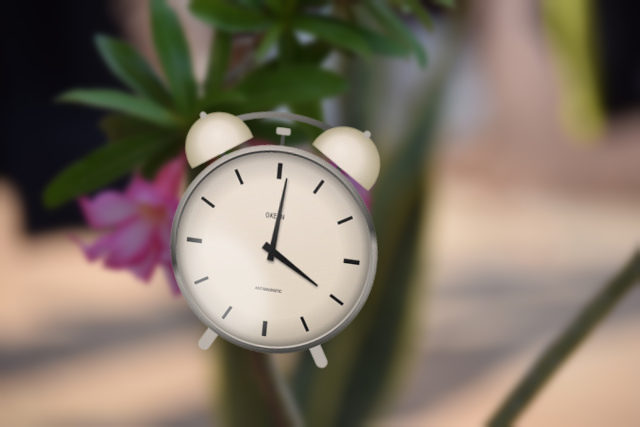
4.01
